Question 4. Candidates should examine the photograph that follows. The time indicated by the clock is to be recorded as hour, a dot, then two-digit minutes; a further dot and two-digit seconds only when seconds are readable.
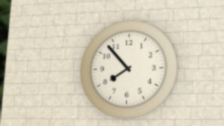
7.53
